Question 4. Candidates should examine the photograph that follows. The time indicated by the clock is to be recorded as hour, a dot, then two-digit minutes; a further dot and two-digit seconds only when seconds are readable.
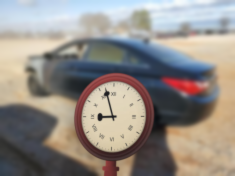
8.57
